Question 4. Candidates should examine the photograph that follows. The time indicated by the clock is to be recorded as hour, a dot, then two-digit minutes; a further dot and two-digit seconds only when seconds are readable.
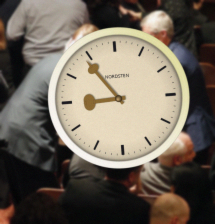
8.54
